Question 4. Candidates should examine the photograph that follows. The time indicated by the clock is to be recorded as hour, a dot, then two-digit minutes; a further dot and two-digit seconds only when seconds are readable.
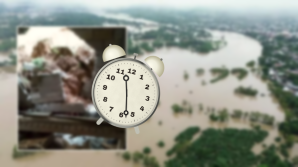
11.28
